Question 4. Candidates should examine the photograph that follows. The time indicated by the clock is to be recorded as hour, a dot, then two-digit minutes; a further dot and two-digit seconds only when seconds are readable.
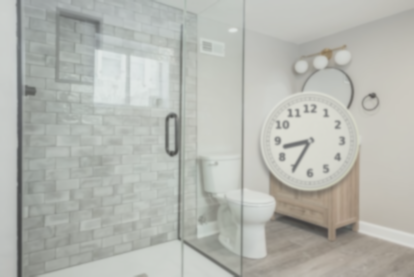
8.35
